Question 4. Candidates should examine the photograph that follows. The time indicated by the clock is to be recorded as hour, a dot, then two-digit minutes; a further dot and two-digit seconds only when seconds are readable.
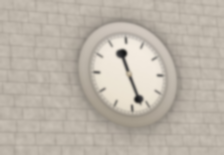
11.27
